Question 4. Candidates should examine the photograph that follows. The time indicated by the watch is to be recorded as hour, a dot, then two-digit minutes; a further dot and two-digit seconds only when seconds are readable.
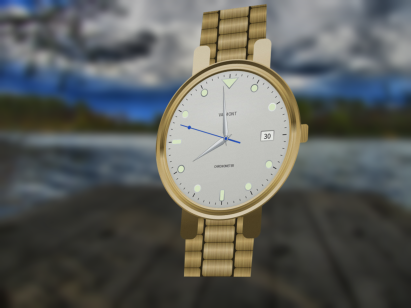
7.58.48
